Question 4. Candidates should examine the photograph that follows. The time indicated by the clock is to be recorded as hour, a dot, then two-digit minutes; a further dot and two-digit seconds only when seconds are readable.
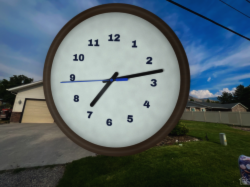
7.12.44
